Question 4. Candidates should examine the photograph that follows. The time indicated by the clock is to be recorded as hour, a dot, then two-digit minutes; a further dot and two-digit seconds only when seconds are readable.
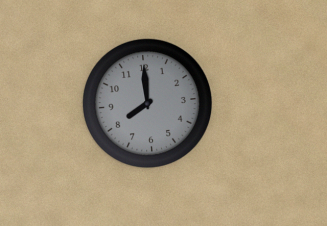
8.00
